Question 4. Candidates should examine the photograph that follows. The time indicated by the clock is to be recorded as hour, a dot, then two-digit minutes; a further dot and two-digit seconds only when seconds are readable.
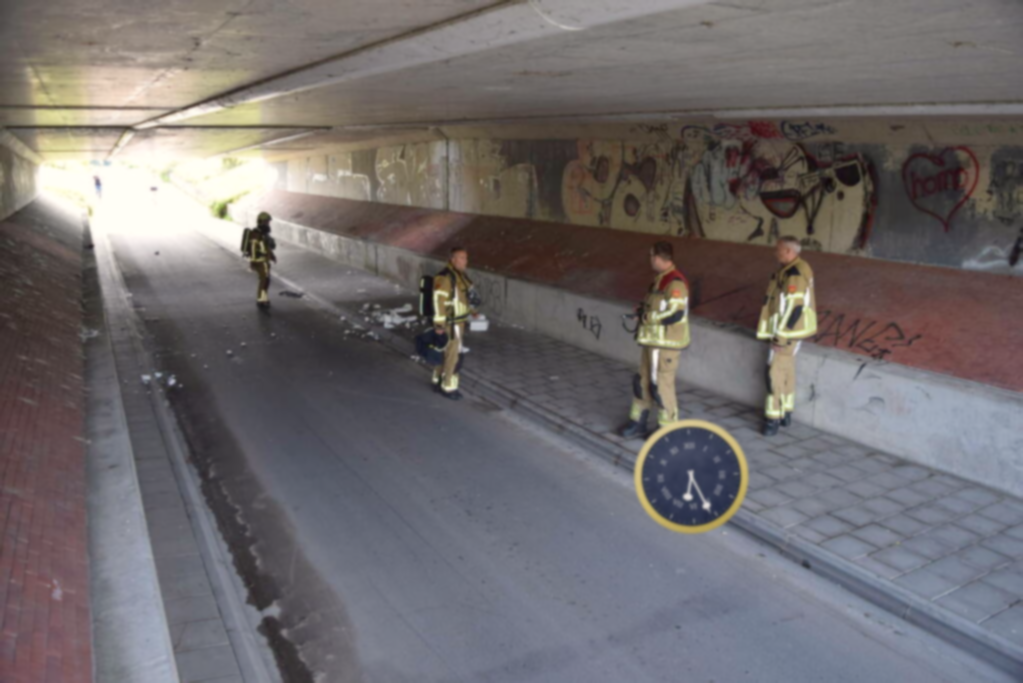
6.26
